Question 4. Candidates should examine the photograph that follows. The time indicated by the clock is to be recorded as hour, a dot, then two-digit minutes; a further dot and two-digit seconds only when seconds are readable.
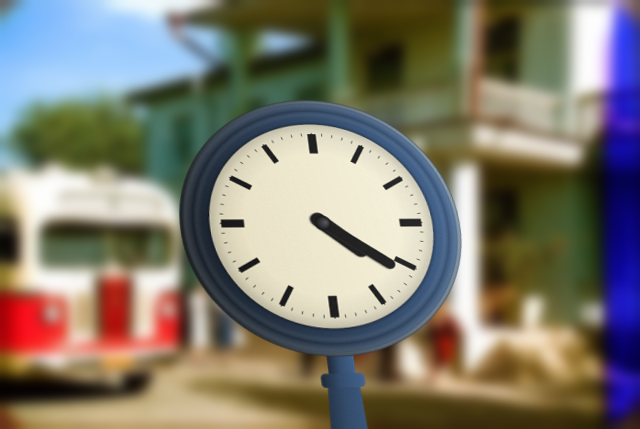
4.21
